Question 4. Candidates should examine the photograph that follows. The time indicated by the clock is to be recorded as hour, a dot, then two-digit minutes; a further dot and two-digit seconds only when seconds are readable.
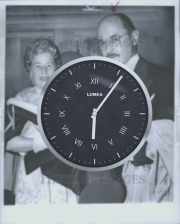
6.06
